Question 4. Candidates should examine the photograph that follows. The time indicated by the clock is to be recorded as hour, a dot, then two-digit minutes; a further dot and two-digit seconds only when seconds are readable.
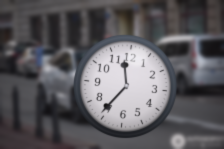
11.36
